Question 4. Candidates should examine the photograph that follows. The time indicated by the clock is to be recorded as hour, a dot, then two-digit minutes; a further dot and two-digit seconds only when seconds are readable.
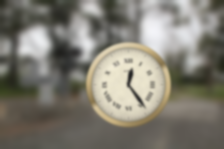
12.24
